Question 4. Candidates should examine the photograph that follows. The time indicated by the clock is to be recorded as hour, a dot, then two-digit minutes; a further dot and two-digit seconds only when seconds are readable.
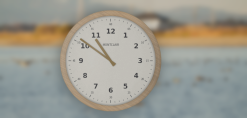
10.51
